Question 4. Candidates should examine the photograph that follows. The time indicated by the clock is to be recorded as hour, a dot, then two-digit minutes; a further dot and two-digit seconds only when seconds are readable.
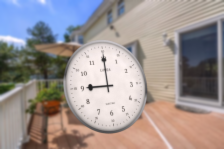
9.00
